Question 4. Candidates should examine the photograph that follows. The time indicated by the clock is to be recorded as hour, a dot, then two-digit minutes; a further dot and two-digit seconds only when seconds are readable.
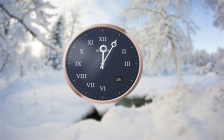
12.05
